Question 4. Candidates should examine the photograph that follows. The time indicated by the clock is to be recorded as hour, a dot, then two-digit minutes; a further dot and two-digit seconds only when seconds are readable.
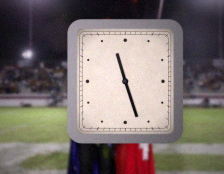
11.27
